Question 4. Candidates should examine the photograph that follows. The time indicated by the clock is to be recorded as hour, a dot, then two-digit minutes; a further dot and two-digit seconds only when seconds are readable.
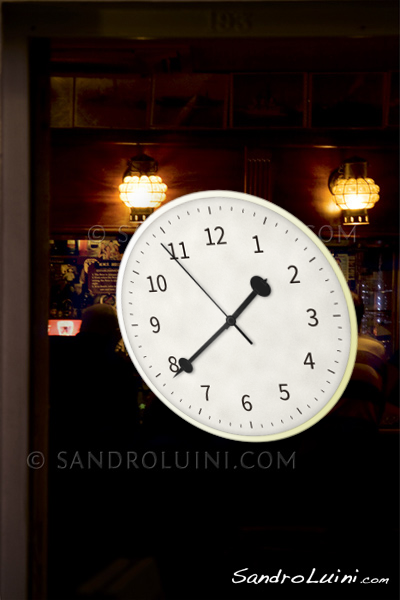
1.38.54
